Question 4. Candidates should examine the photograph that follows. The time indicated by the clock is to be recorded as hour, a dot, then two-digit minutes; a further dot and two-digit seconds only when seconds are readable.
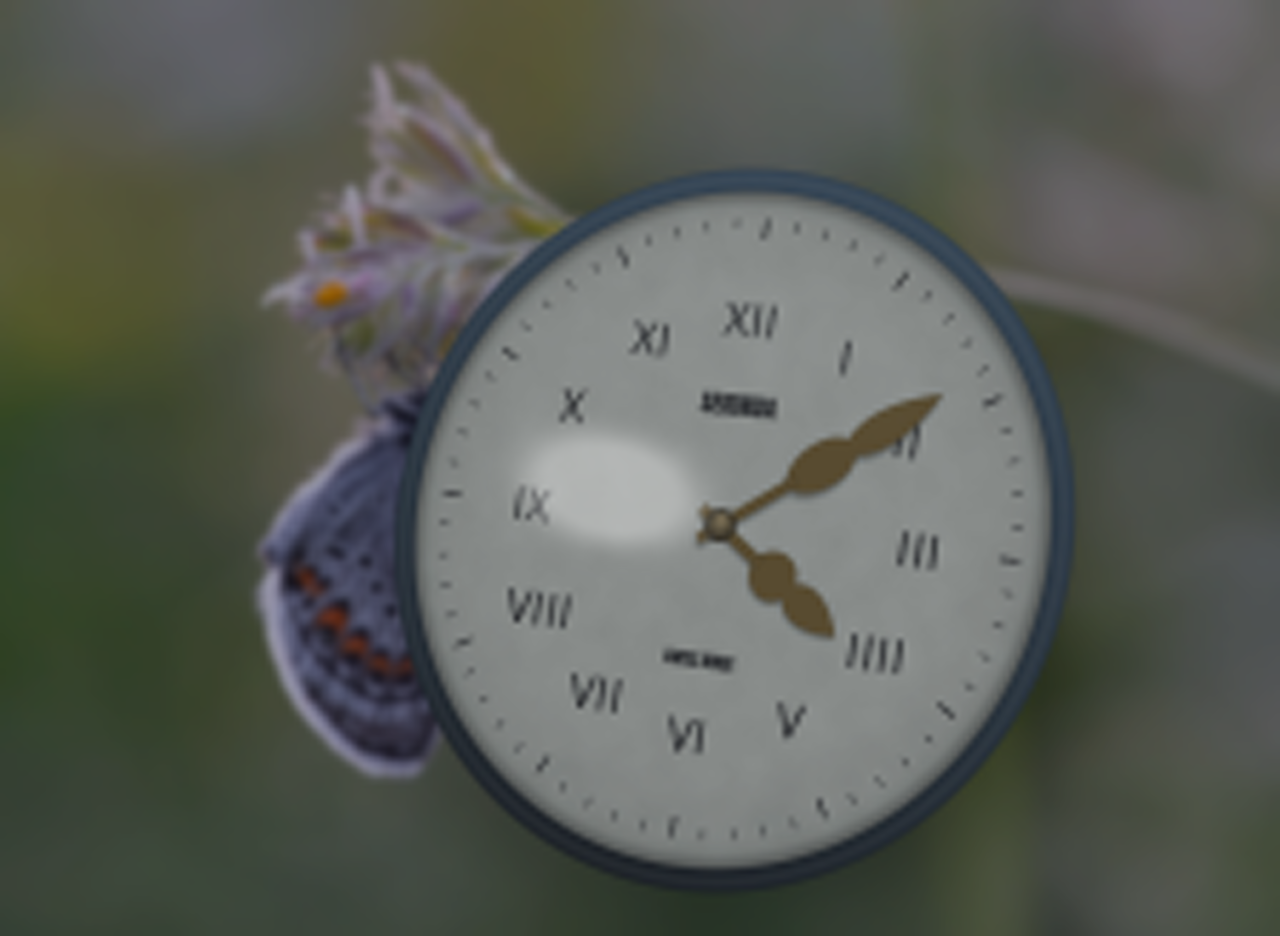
4.09
